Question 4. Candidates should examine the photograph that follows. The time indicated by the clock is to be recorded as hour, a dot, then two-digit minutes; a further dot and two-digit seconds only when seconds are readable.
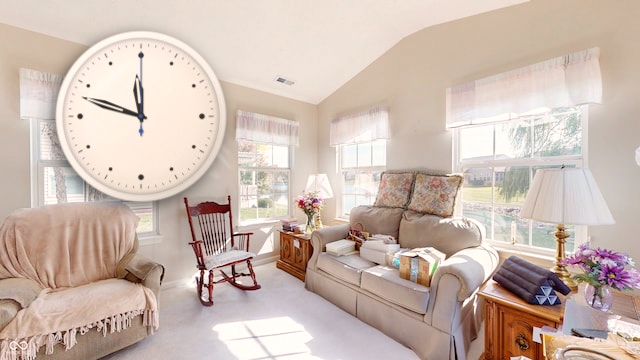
11.48.00
